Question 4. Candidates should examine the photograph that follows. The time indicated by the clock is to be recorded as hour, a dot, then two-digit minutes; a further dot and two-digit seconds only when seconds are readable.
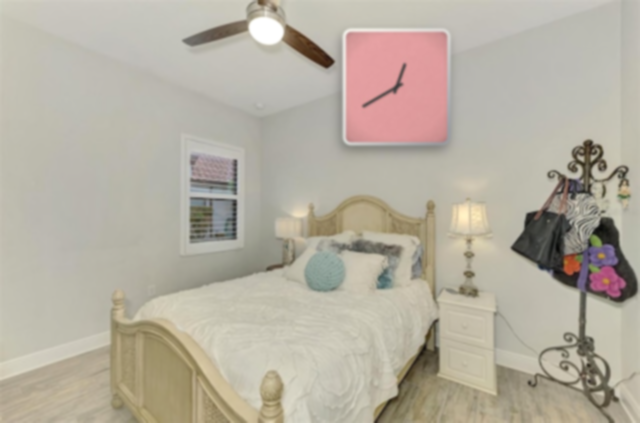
12.40
